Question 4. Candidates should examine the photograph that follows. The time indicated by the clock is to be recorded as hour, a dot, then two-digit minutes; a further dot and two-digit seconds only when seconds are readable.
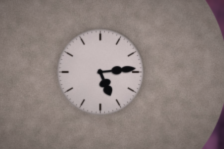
5.14
